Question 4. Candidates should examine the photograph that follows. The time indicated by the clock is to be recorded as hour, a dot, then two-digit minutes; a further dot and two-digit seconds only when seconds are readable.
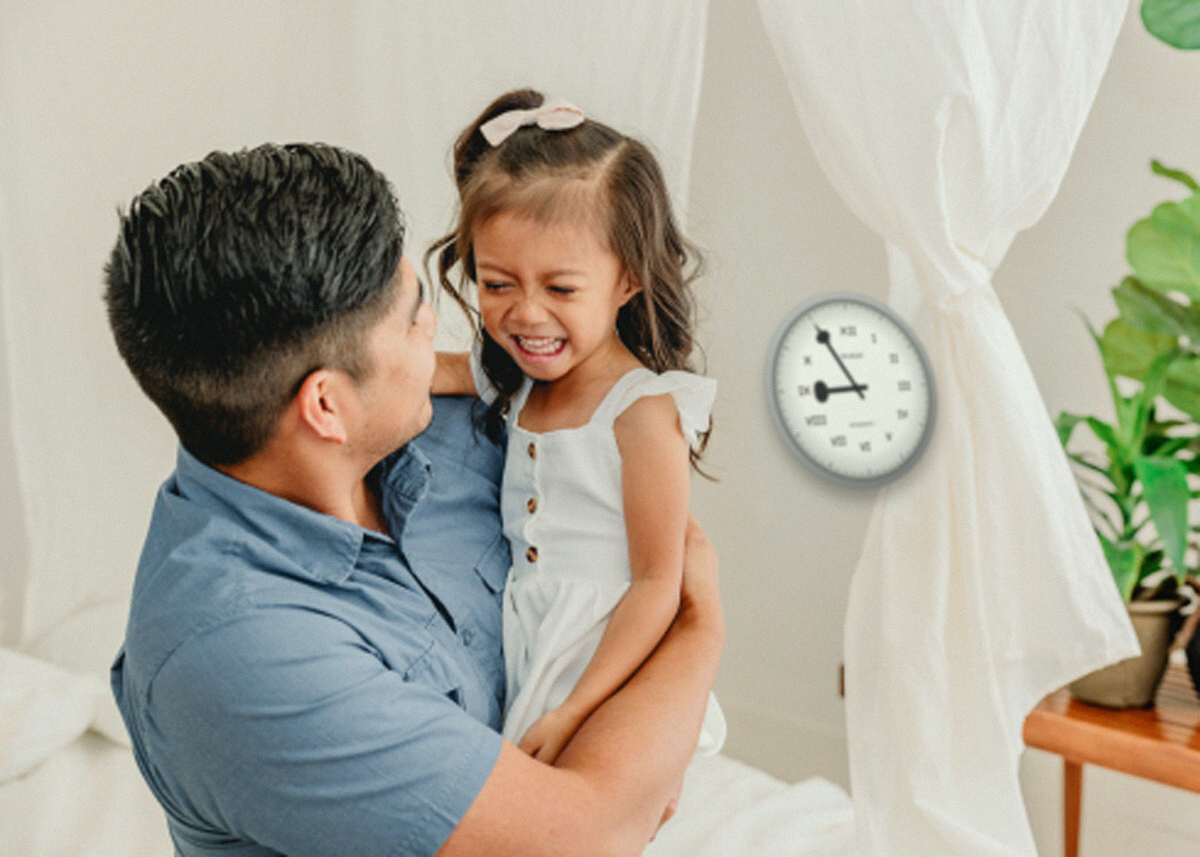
8.55
